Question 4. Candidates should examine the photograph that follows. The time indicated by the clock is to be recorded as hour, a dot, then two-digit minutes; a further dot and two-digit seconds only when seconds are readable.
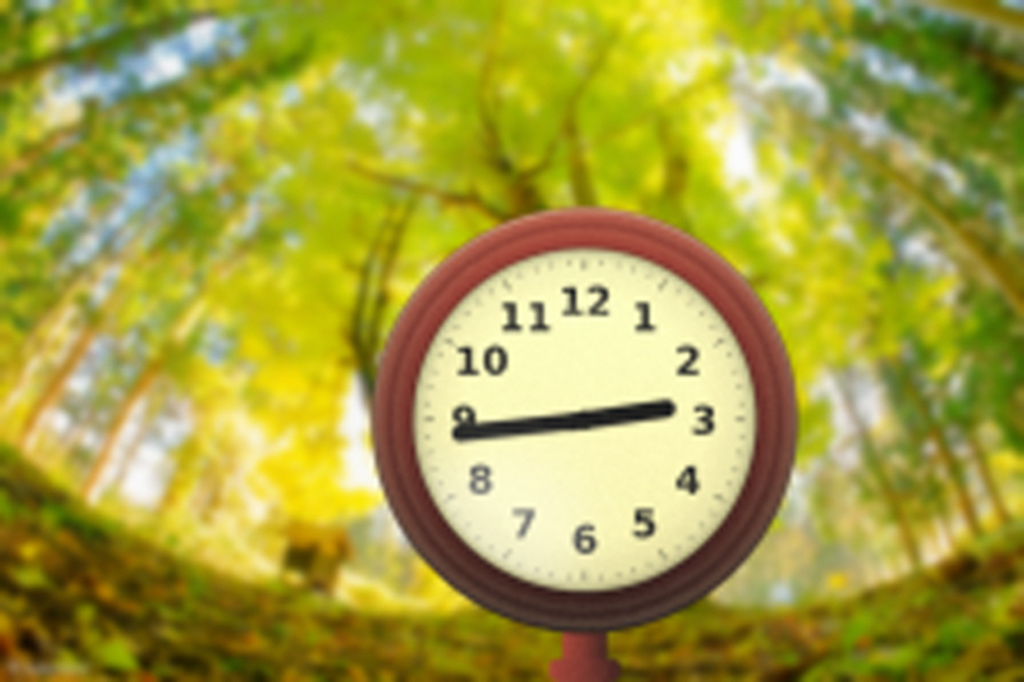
2.44
